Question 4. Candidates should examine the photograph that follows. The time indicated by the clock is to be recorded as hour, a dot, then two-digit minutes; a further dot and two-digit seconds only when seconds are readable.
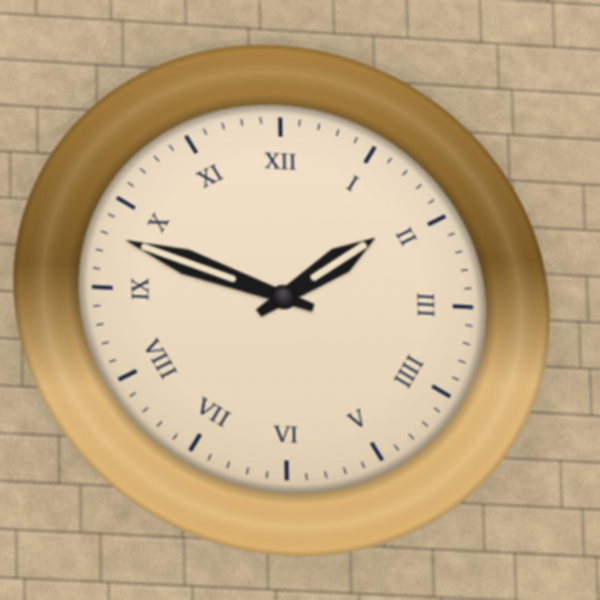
1.48
